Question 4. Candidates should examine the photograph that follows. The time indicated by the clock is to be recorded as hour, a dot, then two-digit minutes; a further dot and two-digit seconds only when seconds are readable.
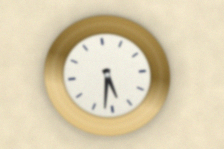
5.32
